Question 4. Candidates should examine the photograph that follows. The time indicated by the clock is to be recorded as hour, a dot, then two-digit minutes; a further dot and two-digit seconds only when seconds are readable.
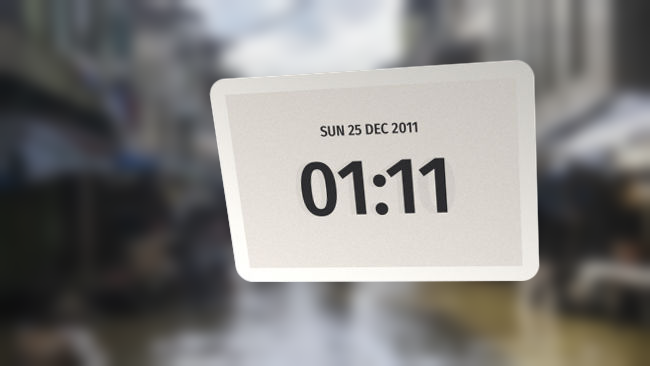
1.11
